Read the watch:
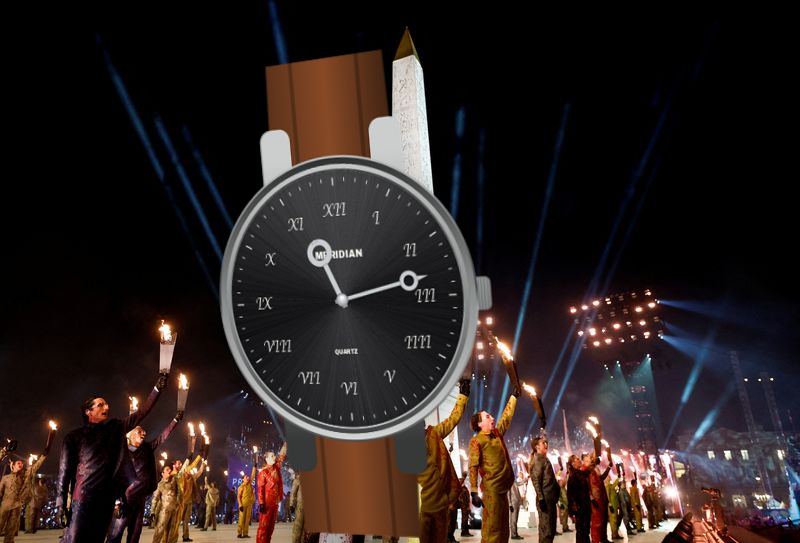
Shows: 11:13
